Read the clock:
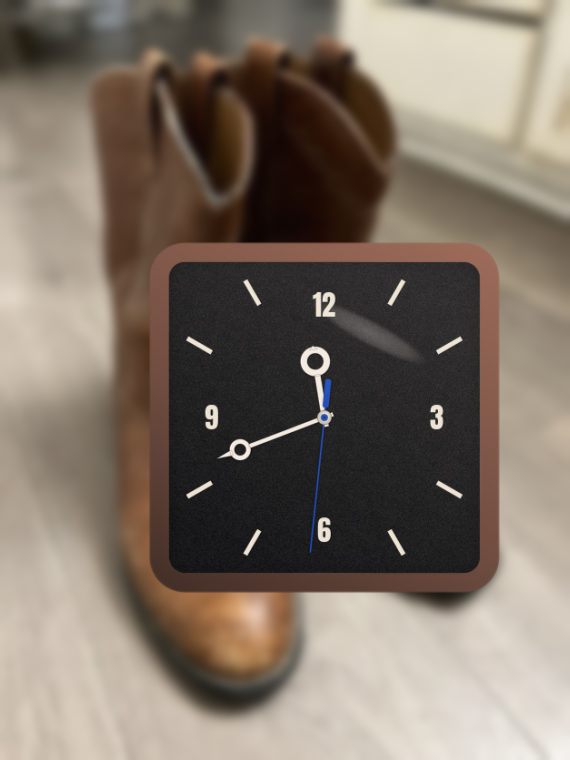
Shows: 11:41:31
